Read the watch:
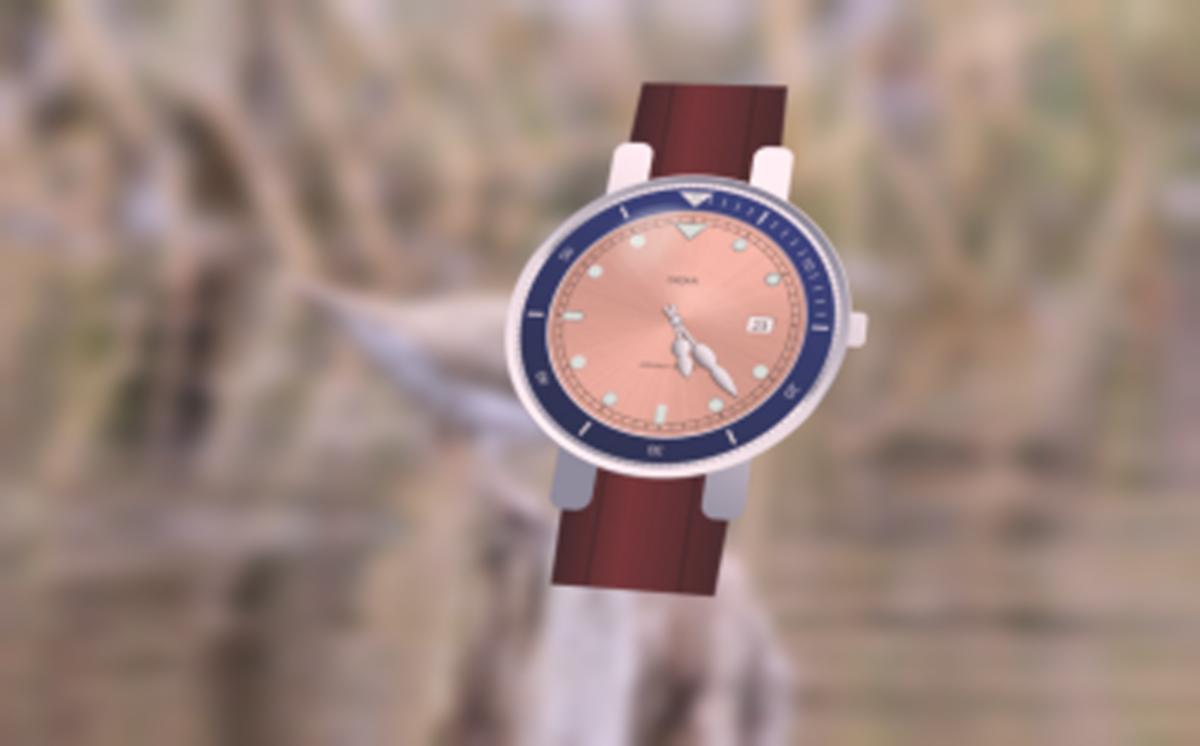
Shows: 5:23
